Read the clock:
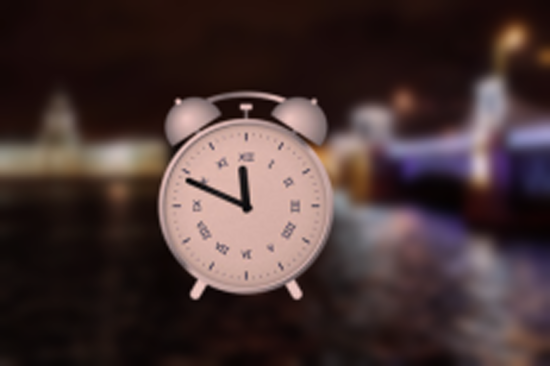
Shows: 11:49
